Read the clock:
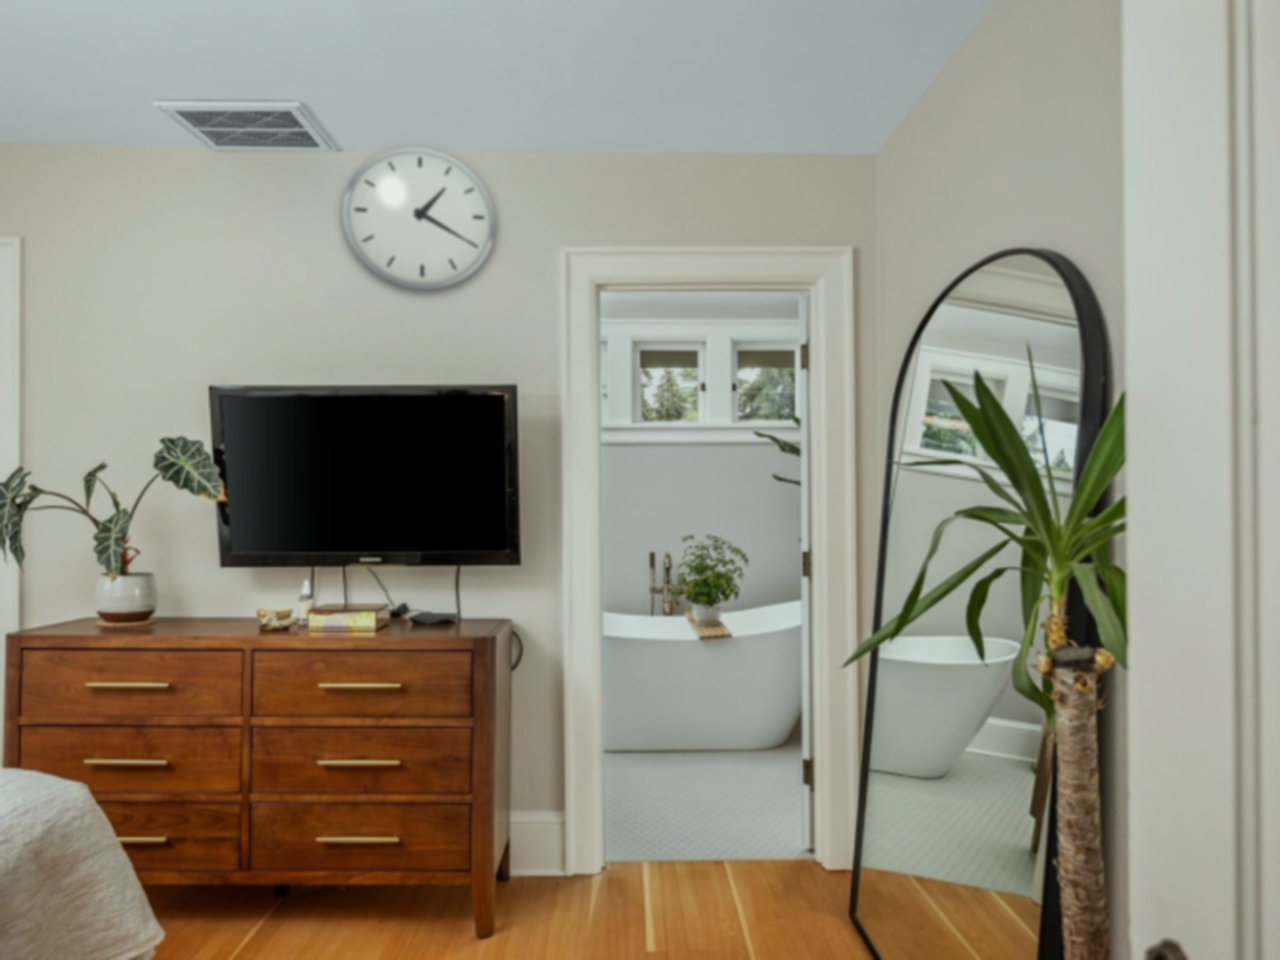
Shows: 1:20
